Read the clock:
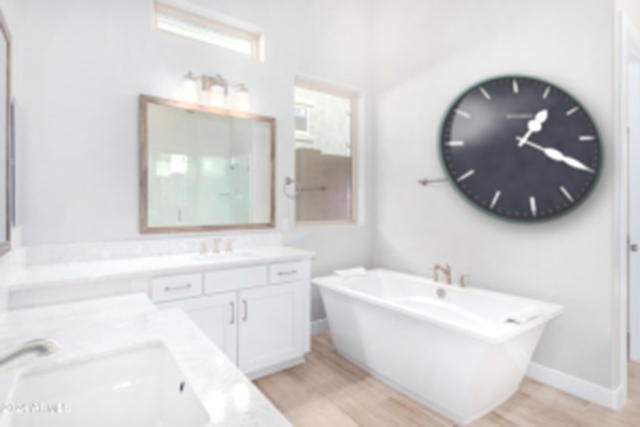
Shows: 1:20
